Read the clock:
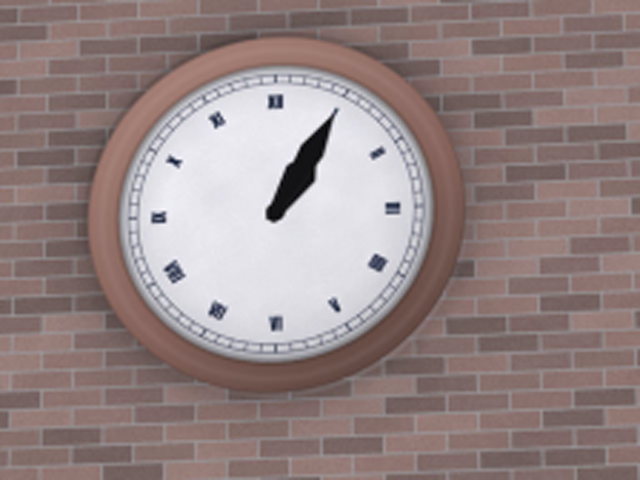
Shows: 1:05
